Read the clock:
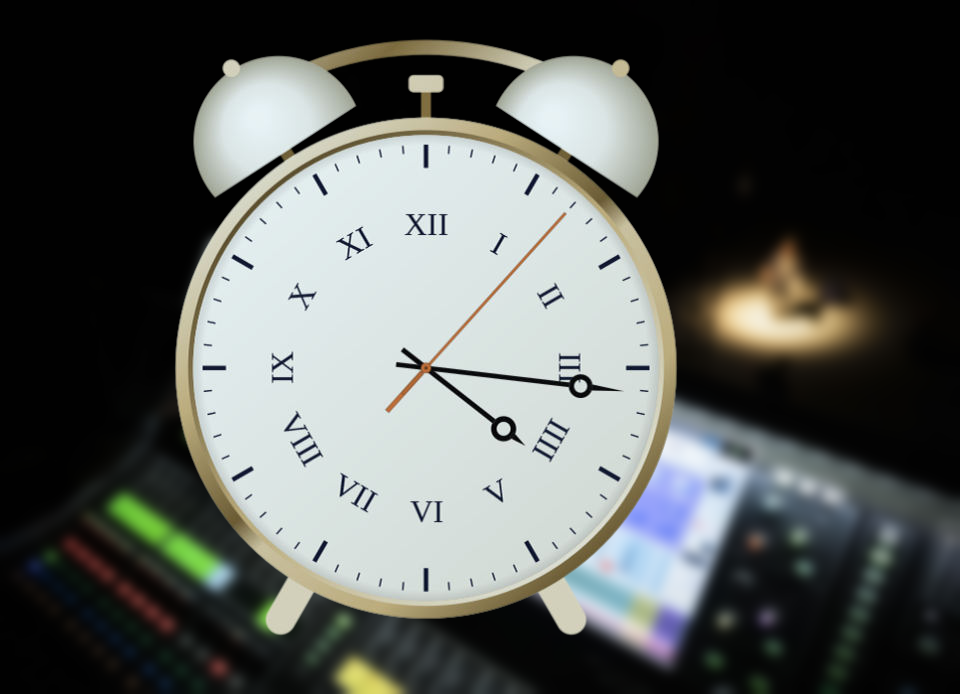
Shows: 4:16:07
